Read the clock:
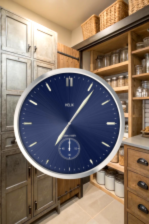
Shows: 7:06
